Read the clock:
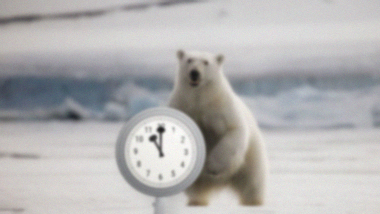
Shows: 11:00
